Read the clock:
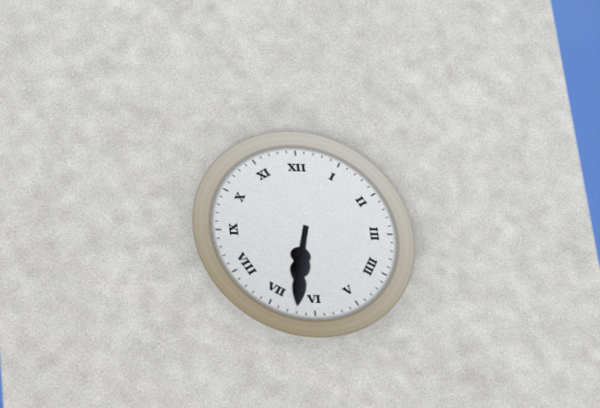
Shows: 6:32
